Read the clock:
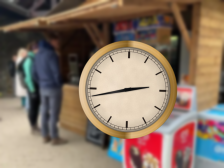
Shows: 2:43
